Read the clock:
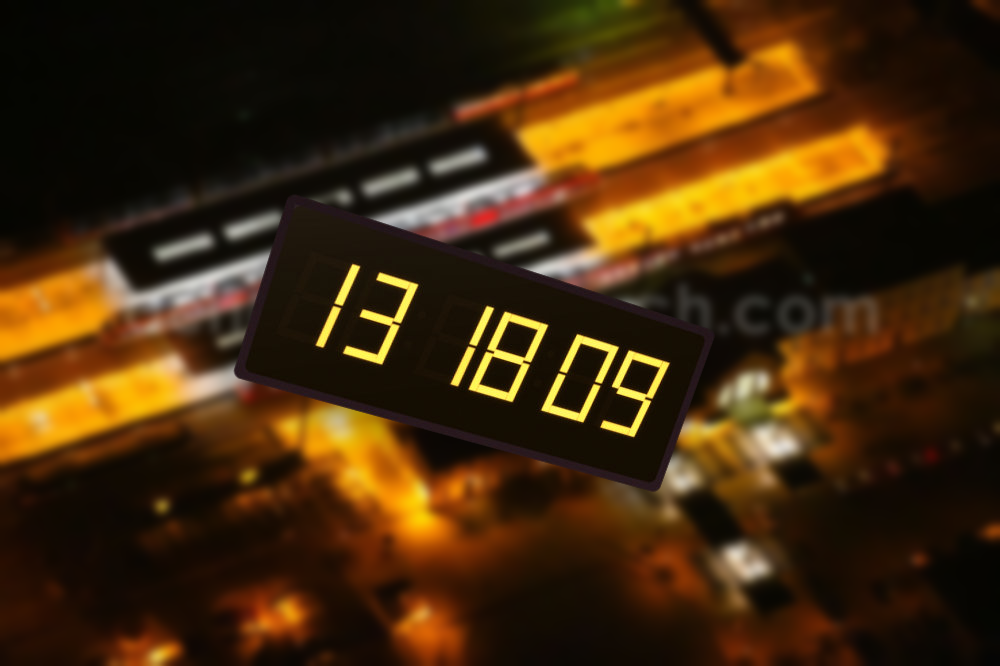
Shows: 13:18:09
